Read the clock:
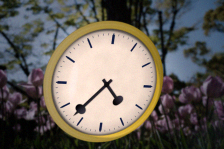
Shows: 4:37
